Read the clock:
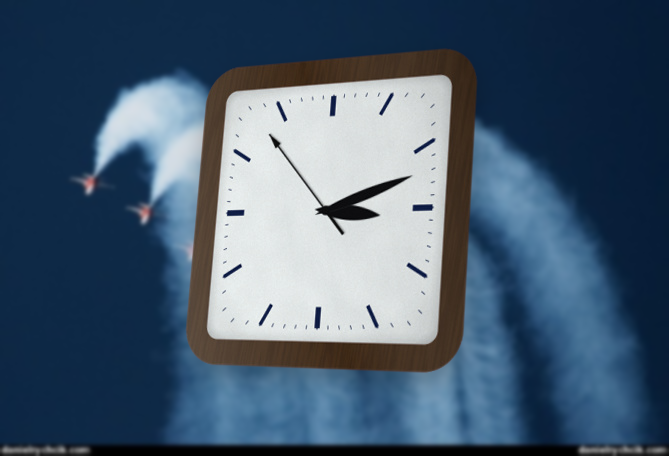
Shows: 3:11:53
